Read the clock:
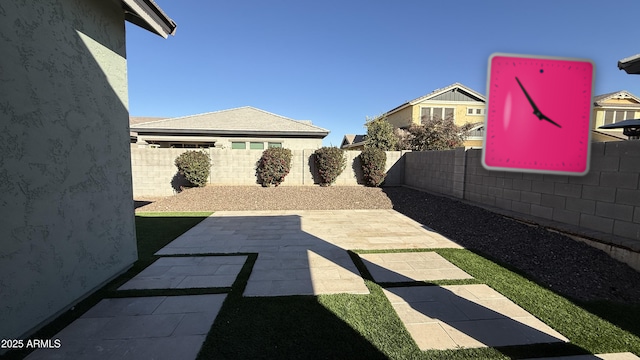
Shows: 3:54
